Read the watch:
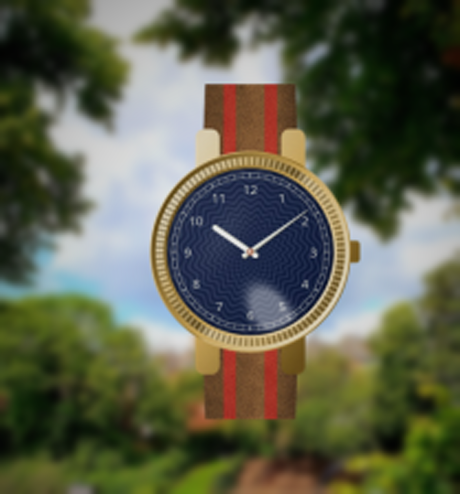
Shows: 10:09
